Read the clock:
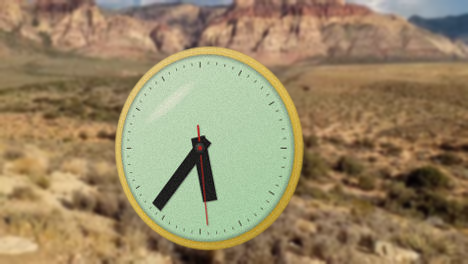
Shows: 5:36:29
